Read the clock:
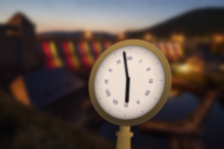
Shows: 5:58
